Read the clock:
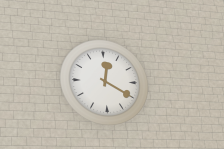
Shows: 12:20
